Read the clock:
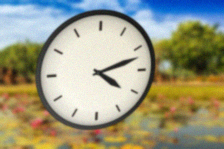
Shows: 4:12
